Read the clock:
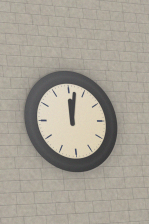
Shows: 12:02
